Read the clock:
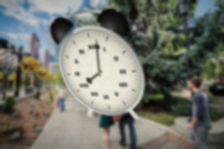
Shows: 8:02
